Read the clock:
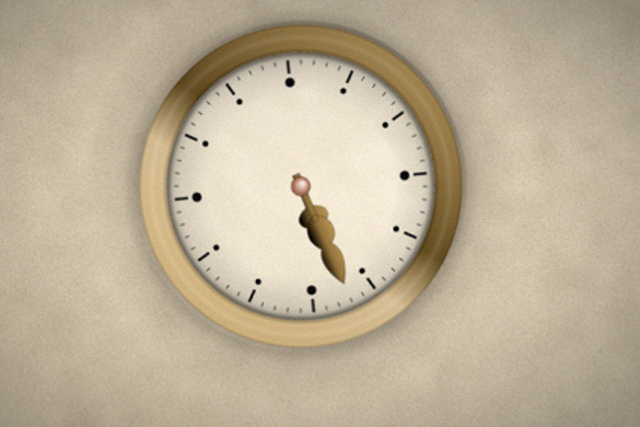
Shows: 5:27
